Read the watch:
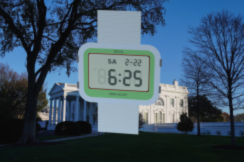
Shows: 6:25
